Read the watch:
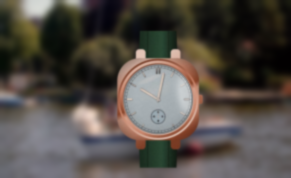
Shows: 10:02
